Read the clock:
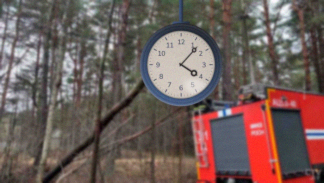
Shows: 4:07
